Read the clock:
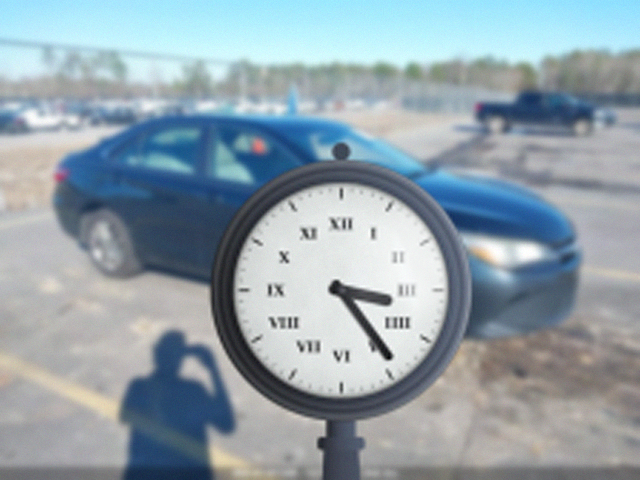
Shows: 3:24
